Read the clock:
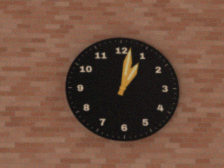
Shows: 1:02
